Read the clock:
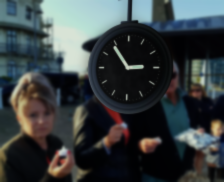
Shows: 2:54
